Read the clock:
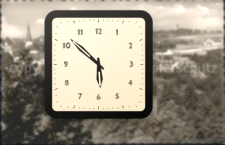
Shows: 5:52
